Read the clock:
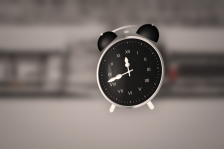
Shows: 11:42
